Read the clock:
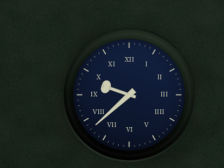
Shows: 9:38
